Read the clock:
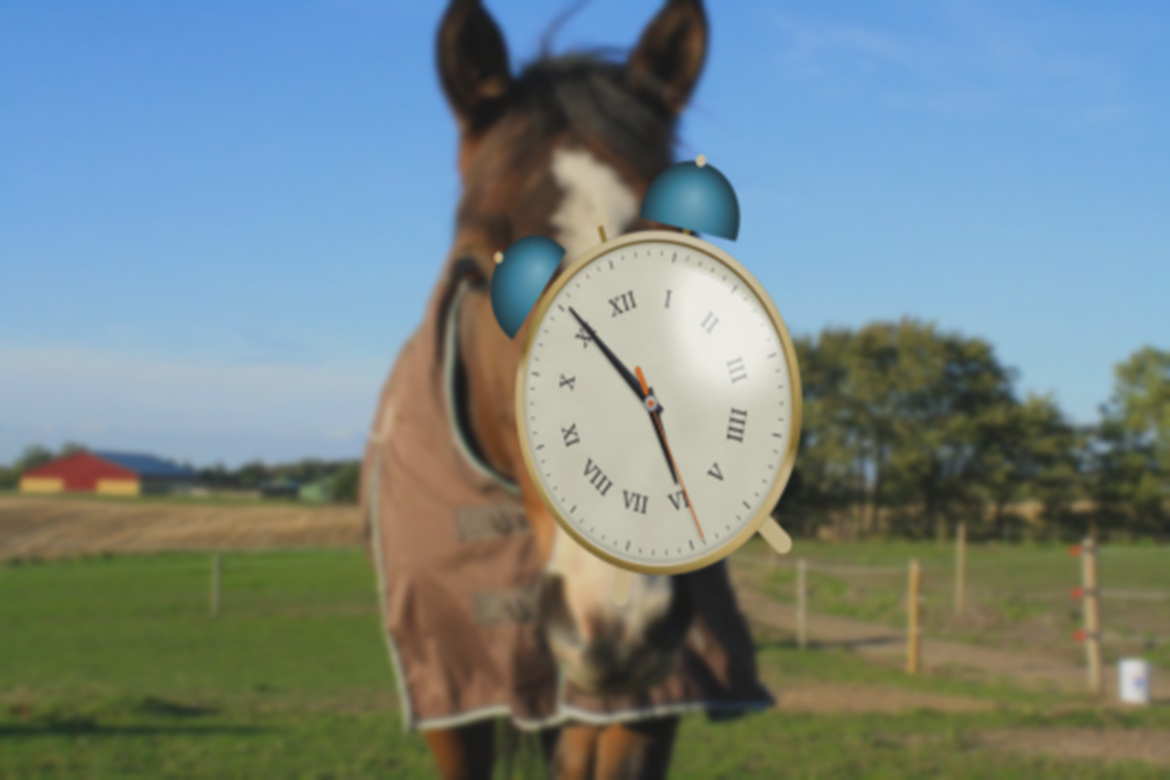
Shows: 5:55:29
